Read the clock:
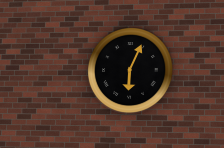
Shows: 6:04
